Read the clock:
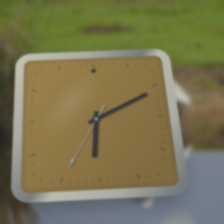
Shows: 6:10:35
